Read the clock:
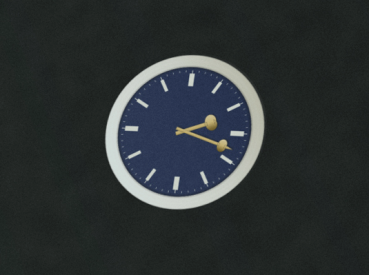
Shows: 2:18
